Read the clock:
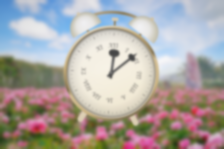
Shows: 12:08
